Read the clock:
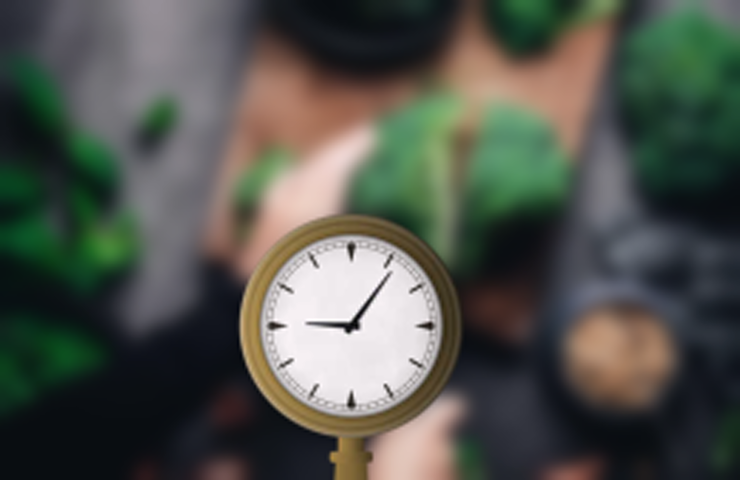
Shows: 9:06
